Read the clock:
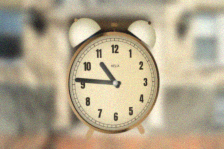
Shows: 10:46
